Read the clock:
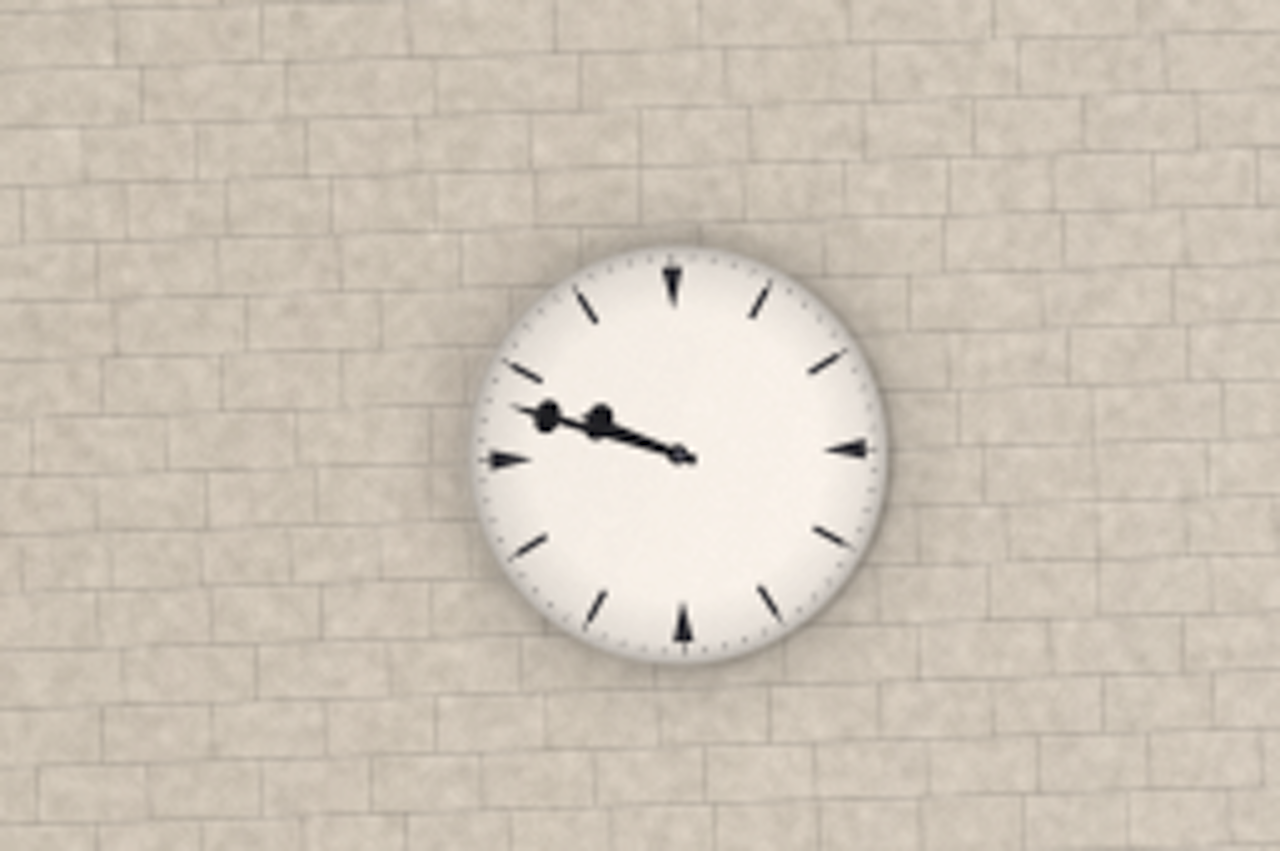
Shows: 9:48
